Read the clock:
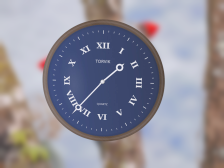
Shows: 1:37
